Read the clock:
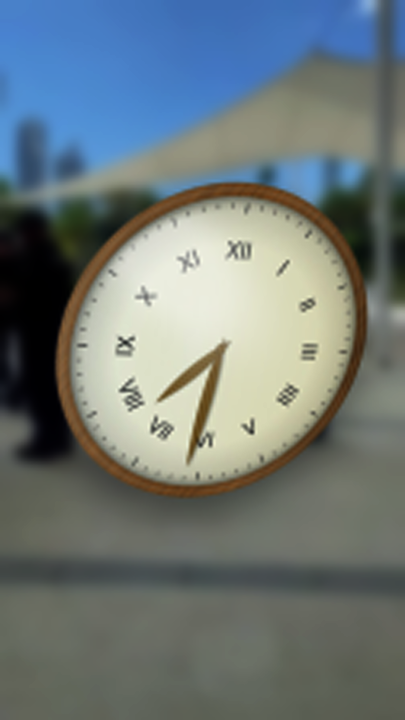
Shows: 7:31
